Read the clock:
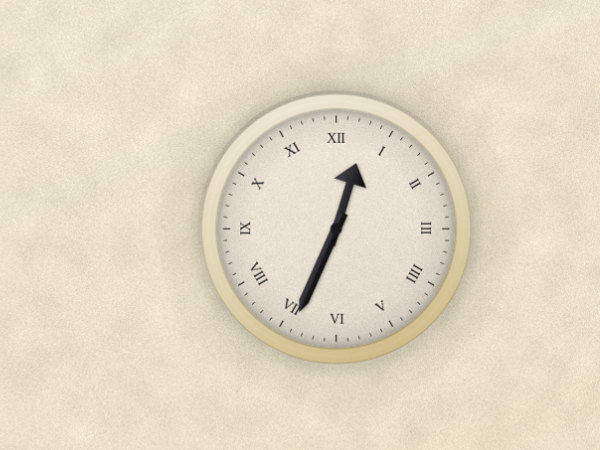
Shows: 12:34
